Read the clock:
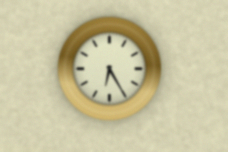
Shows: 6:25
